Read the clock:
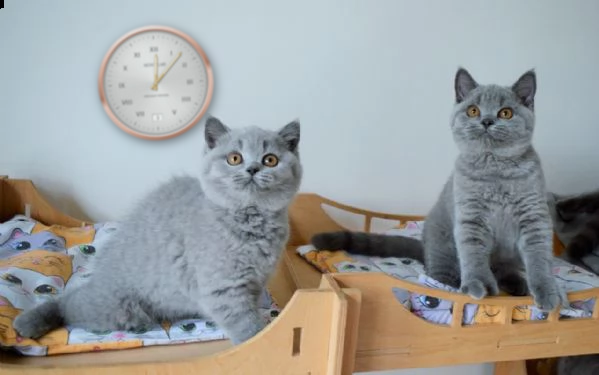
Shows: 12:07
